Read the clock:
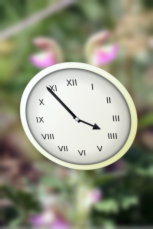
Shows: 3:54
